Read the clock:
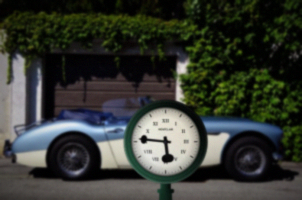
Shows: 5:46
